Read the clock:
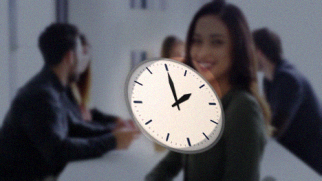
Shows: 2:00
